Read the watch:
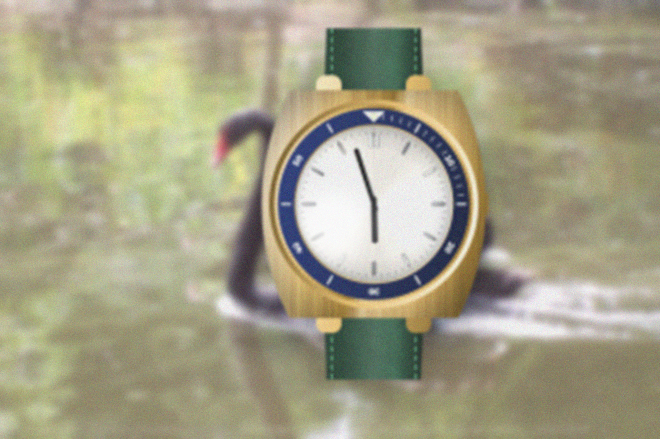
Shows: 5:57
